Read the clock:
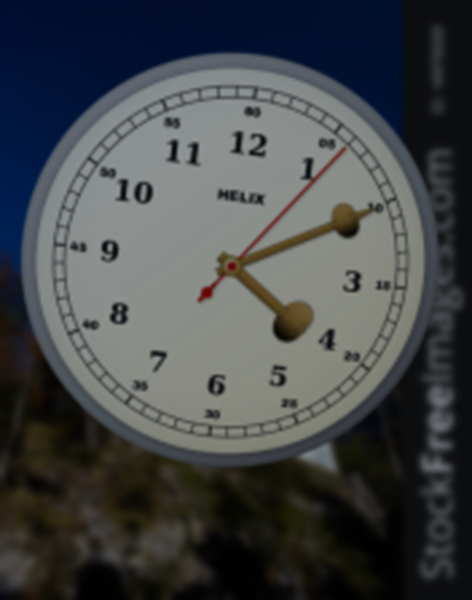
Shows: 4:10:06
